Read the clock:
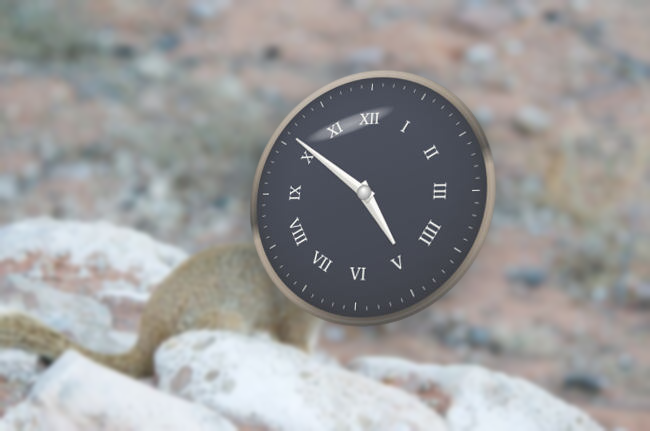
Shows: 4:51
